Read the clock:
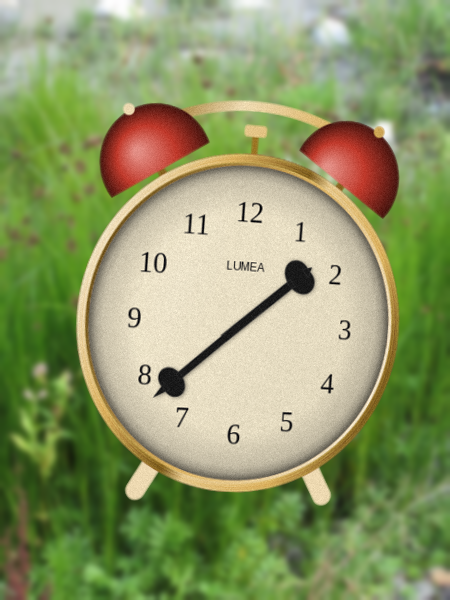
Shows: 1:38
